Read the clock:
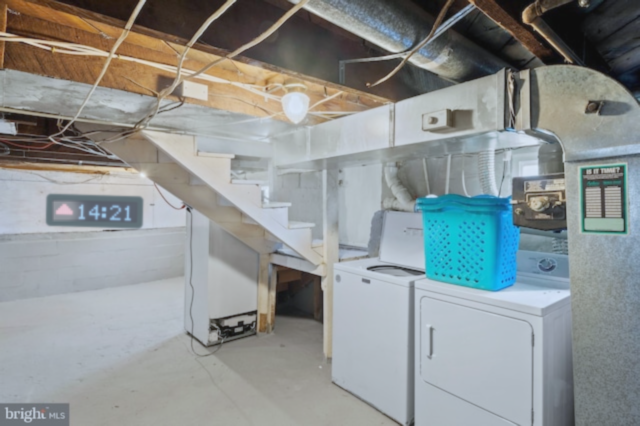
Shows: 14:21
